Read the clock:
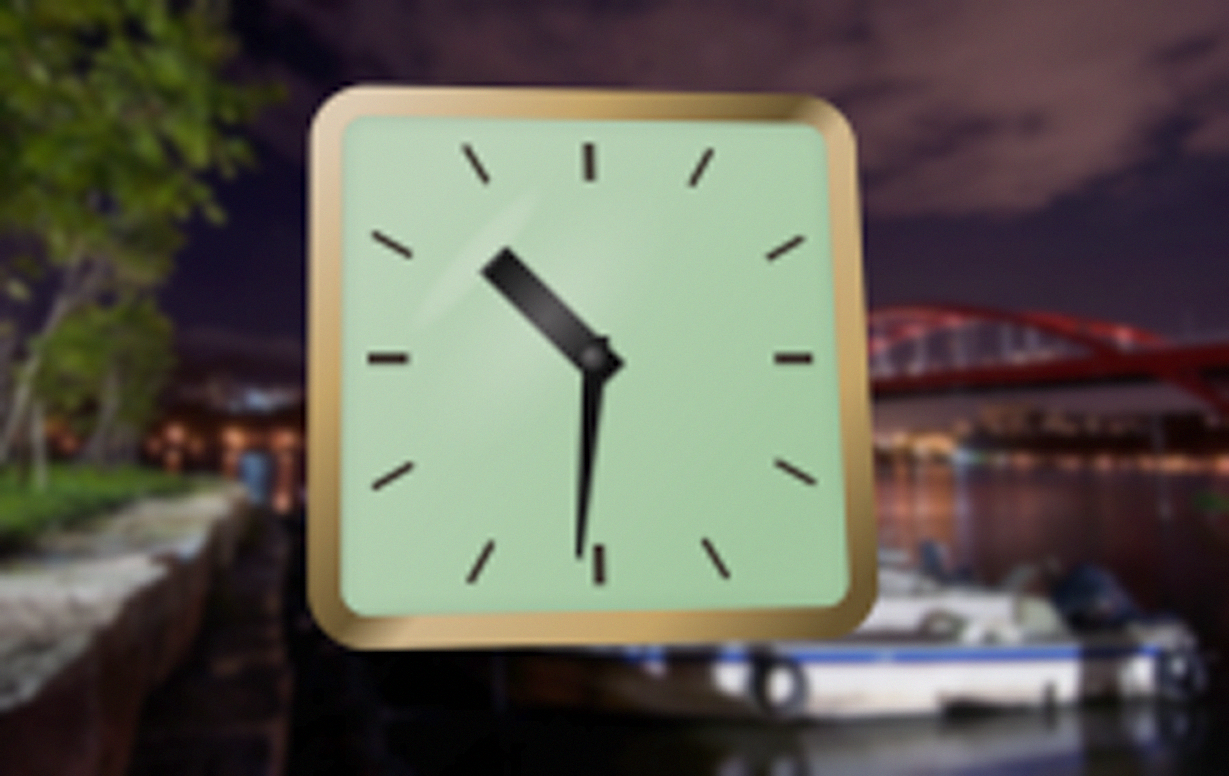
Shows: 10:31
